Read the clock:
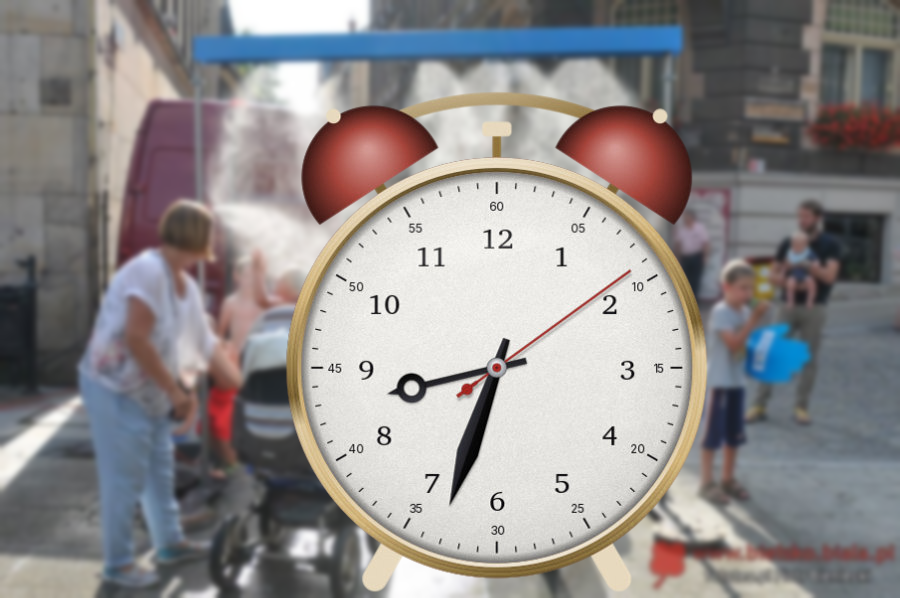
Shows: 8:33:09
